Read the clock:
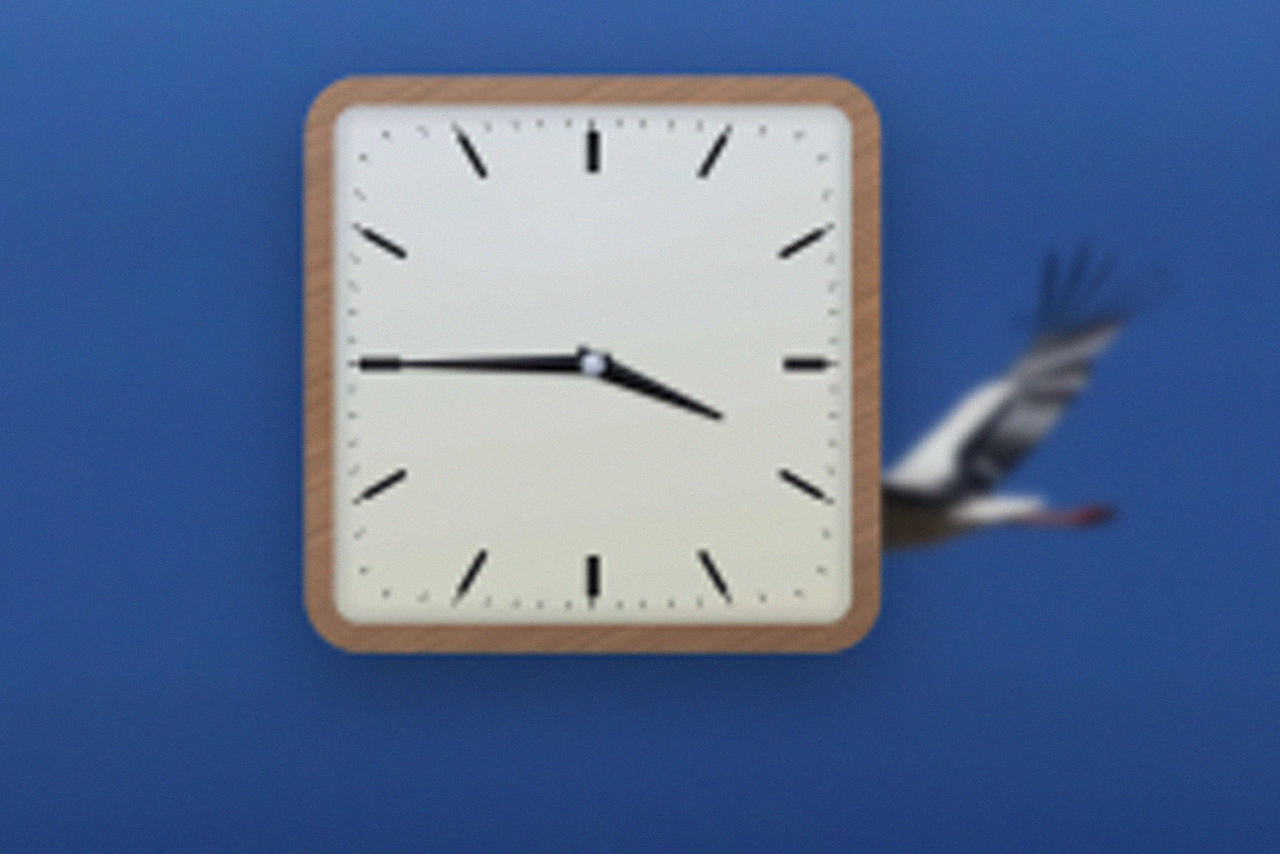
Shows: 3:45
